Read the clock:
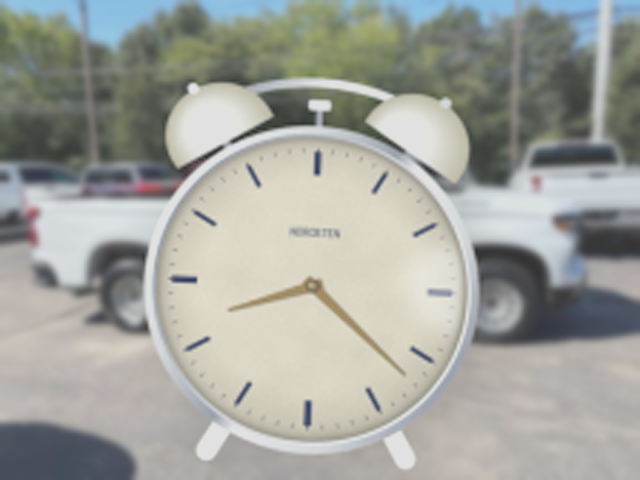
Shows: 8:22
